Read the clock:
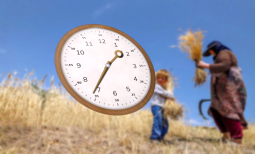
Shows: 1:36
